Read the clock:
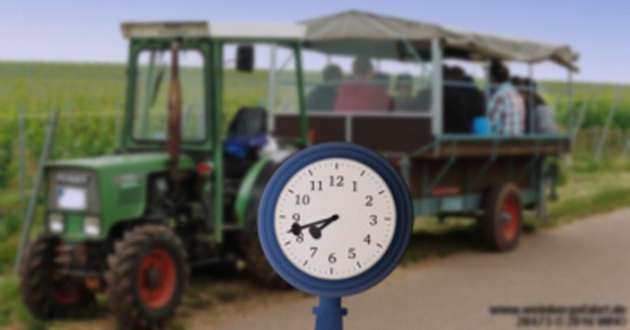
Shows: 7:42
